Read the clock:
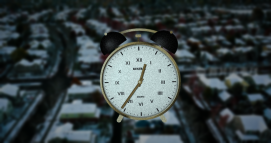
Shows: 12:36
